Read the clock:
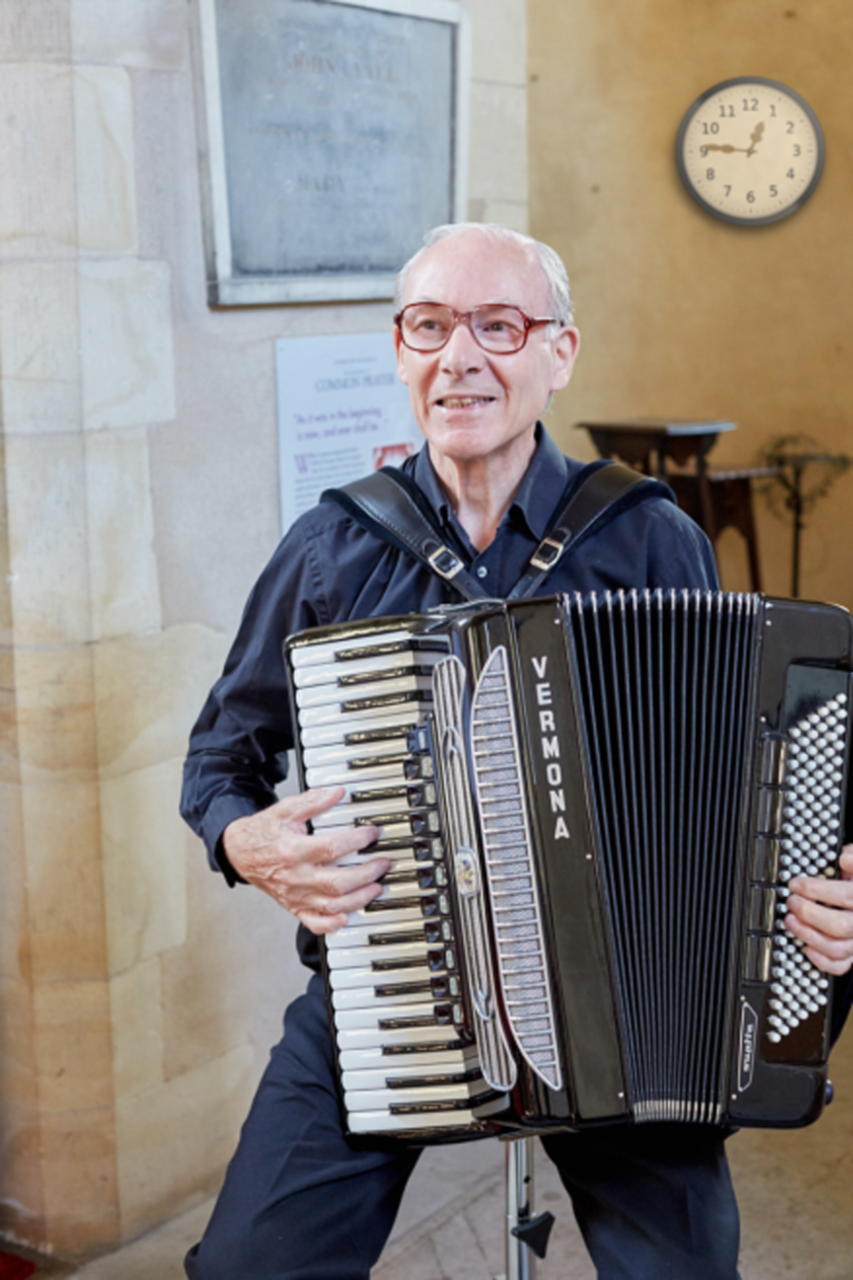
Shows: 12:46
